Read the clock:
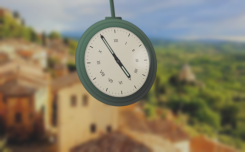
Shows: 4:55
